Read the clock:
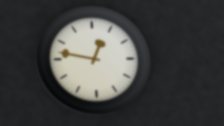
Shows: 12:47
